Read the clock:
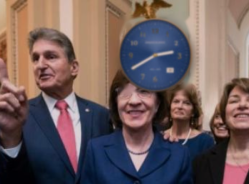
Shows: 2:40
